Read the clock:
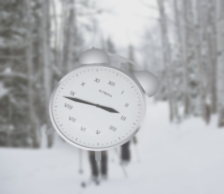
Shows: 2:43
